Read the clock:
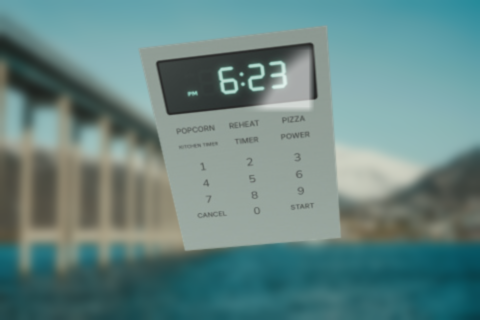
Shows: 6:23
